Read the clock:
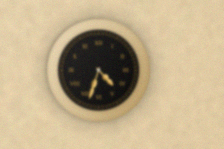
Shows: 4:33
